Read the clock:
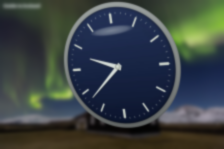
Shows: 9:38
